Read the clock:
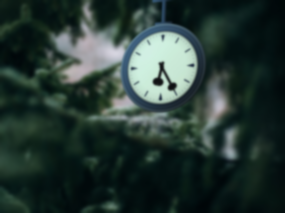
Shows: 6:25
